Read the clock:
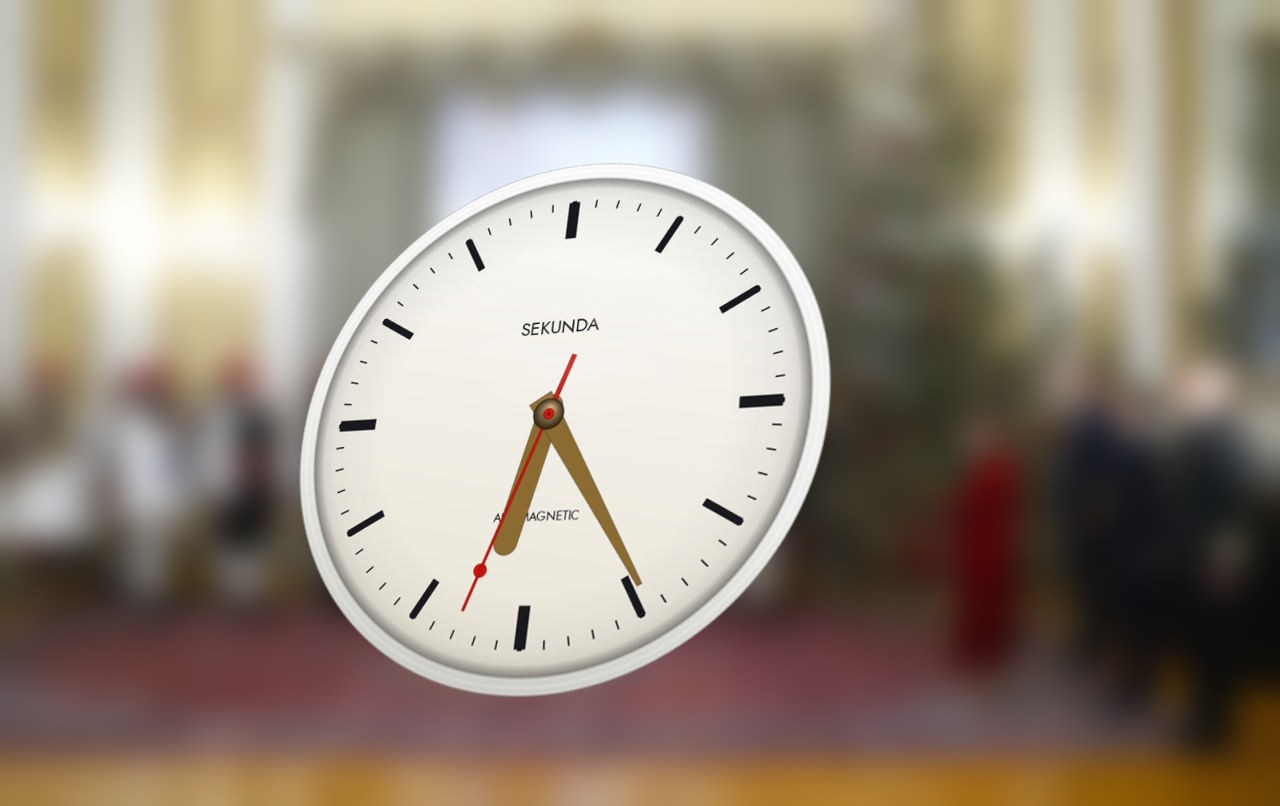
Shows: 6:24:33
